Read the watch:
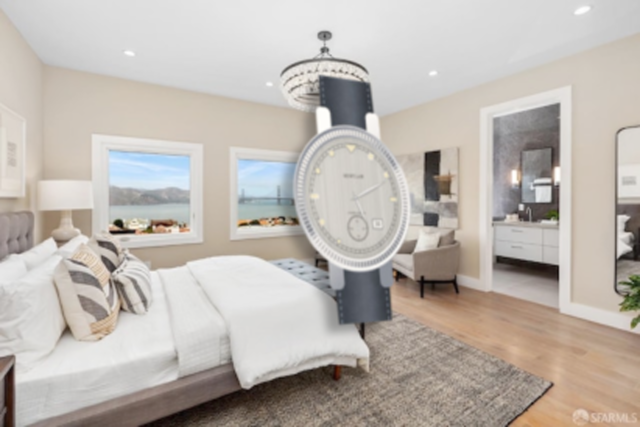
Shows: 5:11
